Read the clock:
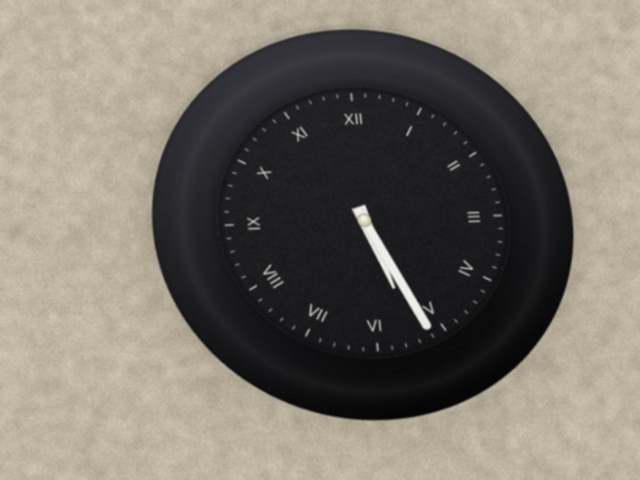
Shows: 5:26
